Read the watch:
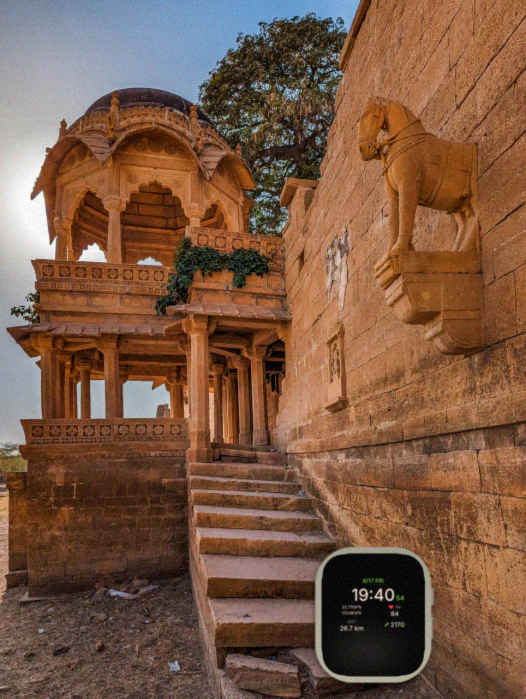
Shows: 19:40
